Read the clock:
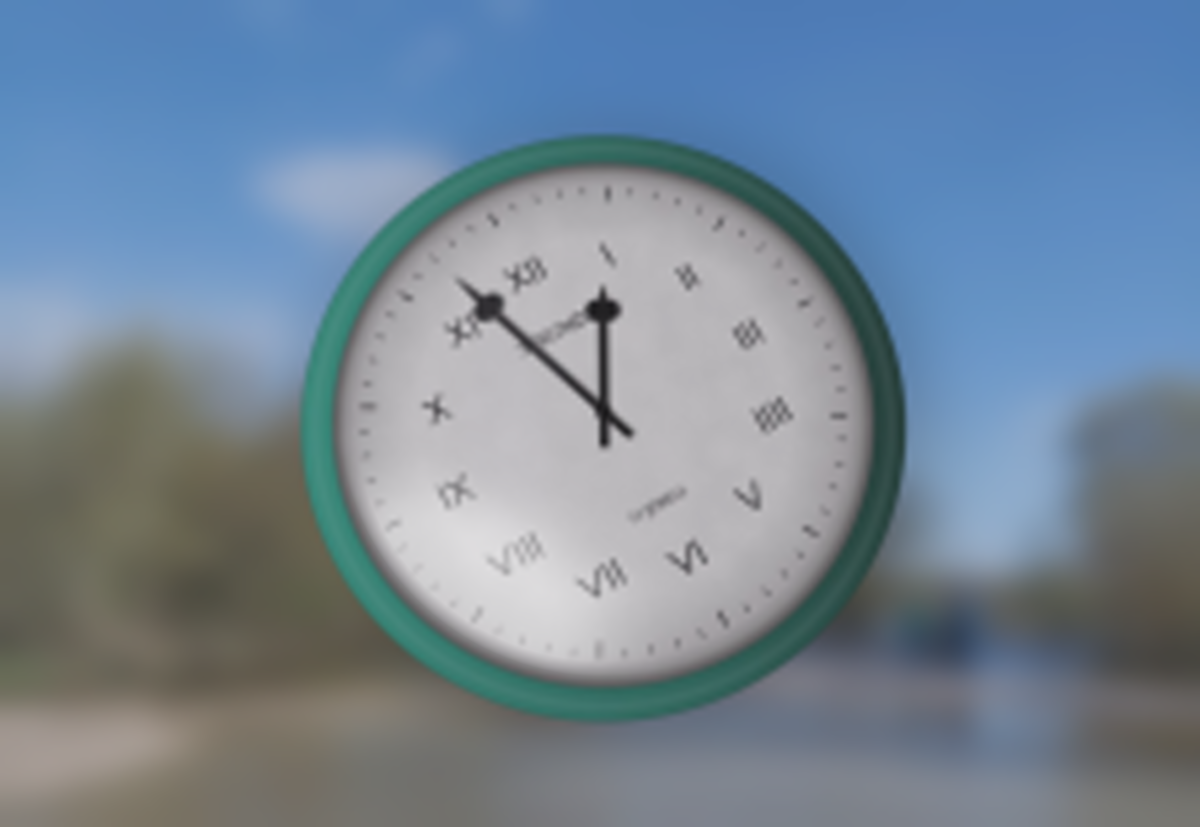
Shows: 12:57
